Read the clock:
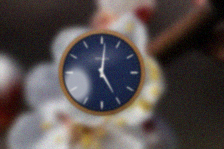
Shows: 5:01
